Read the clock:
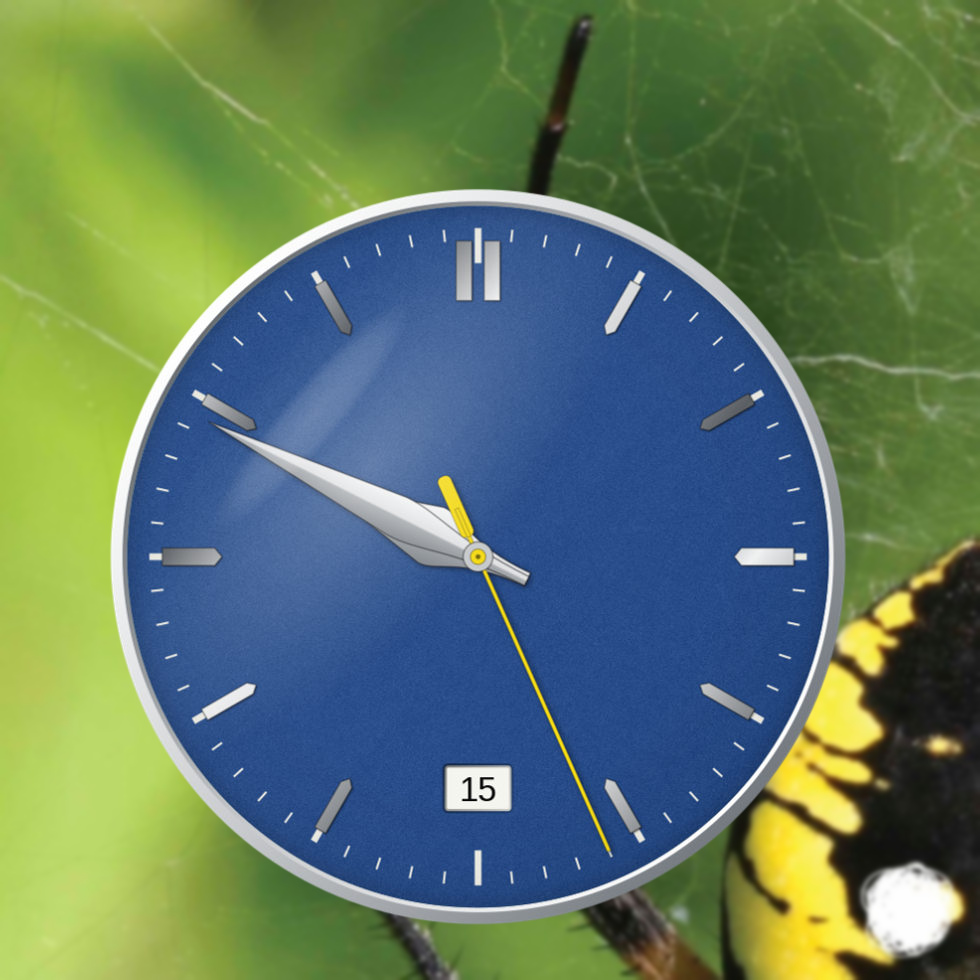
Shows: 9:49:26
